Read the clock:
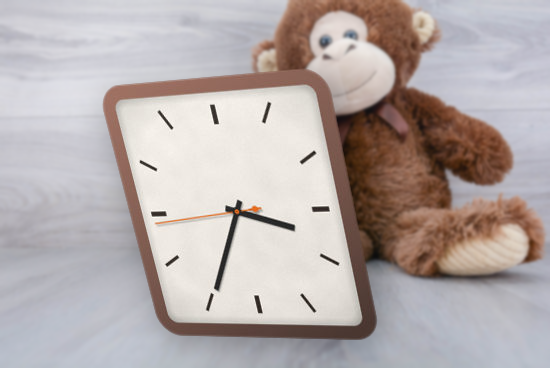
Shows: 3:34:44
